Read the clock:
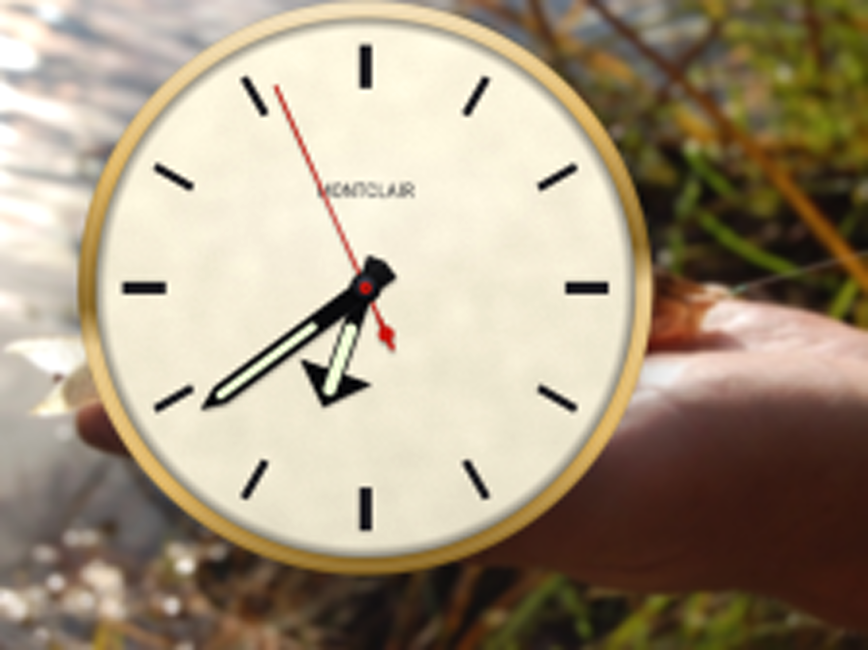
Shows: 6:38:56
